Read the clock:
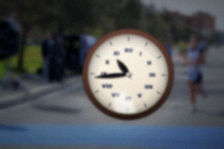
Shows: 10:44
